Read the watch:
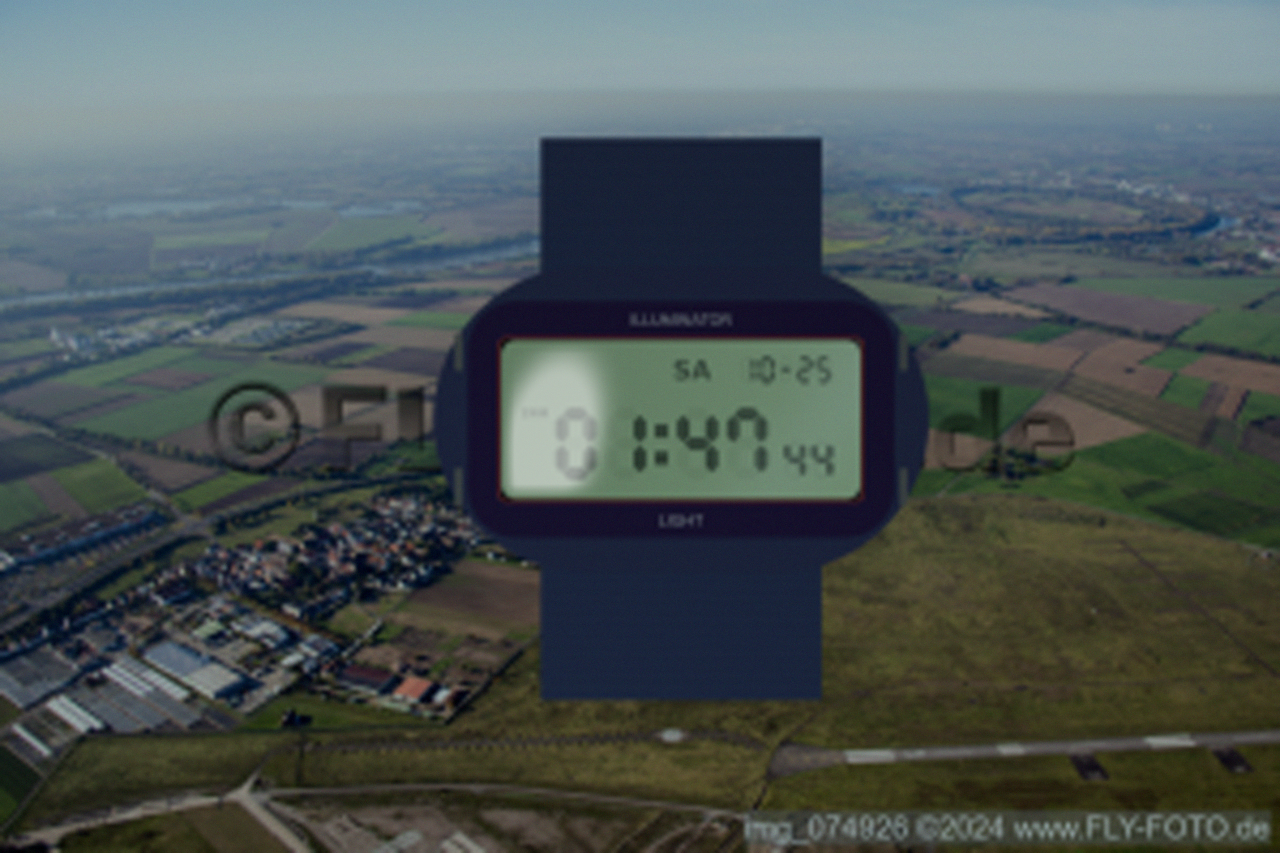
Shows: 1:47:44
